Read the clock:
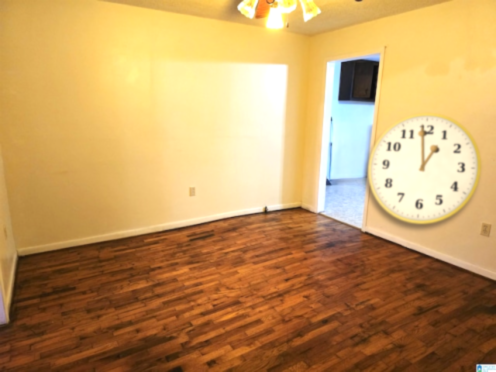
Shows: 12:59
